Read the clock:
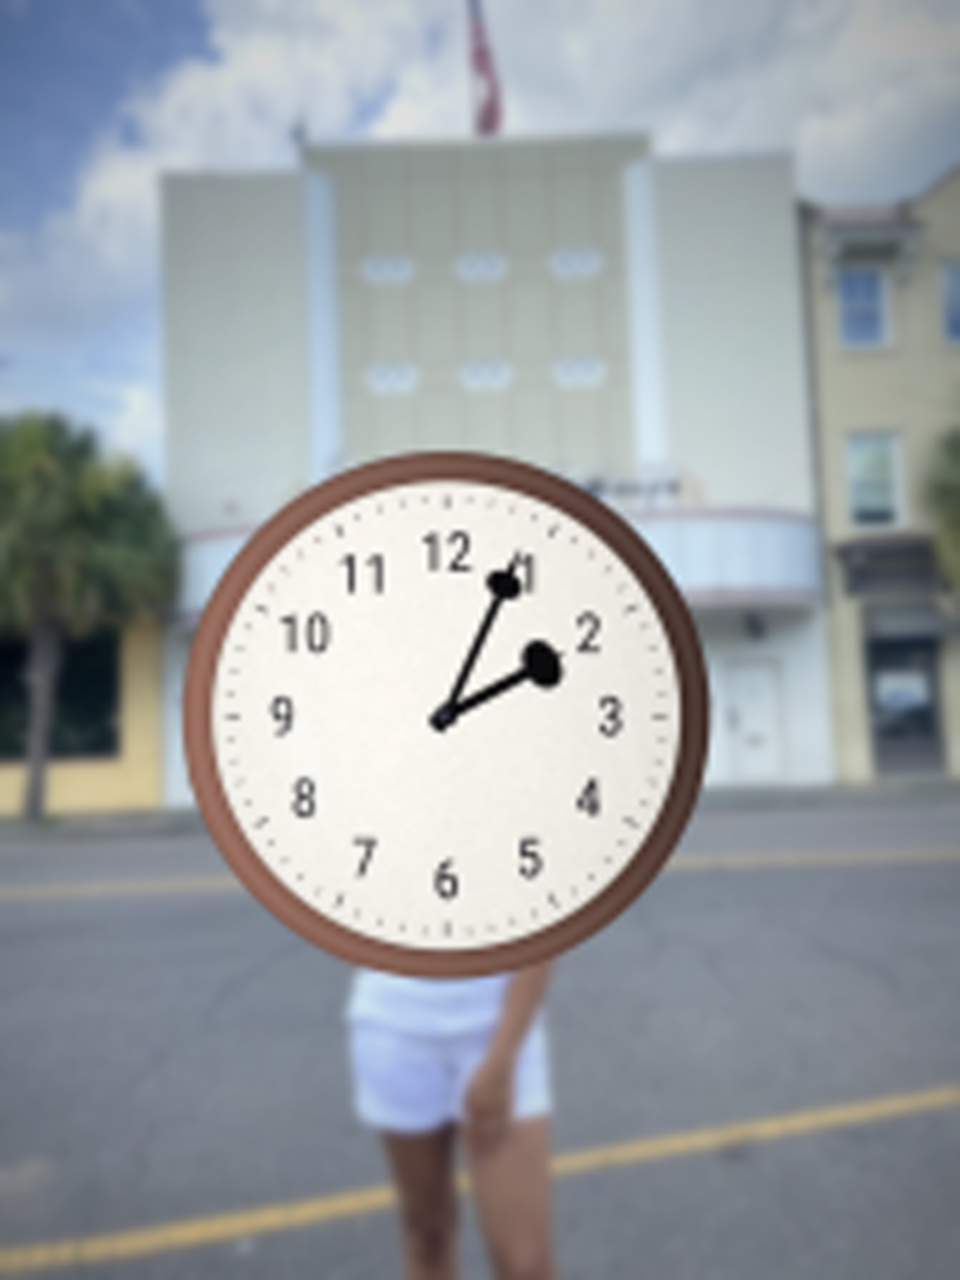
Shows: 2:04
